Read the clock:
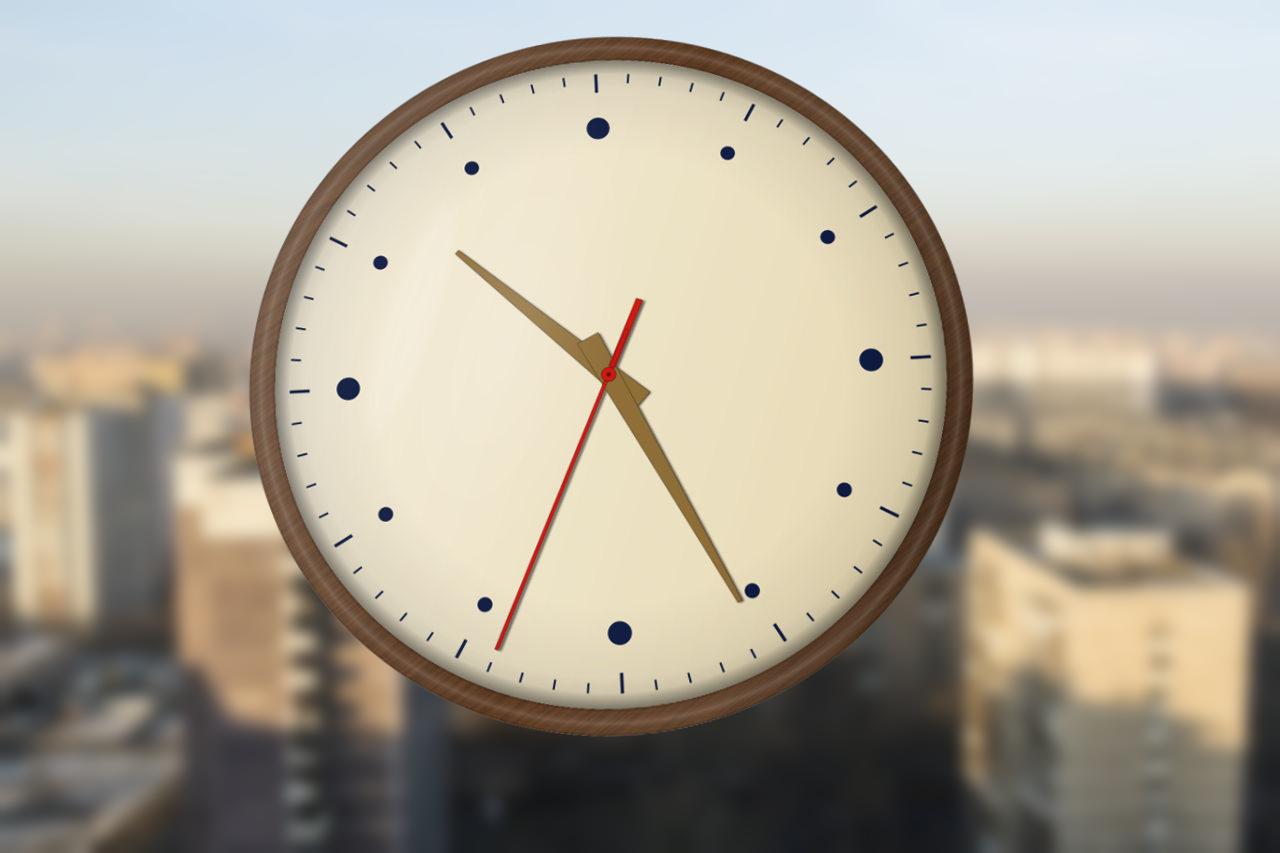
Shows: 10:25:34
